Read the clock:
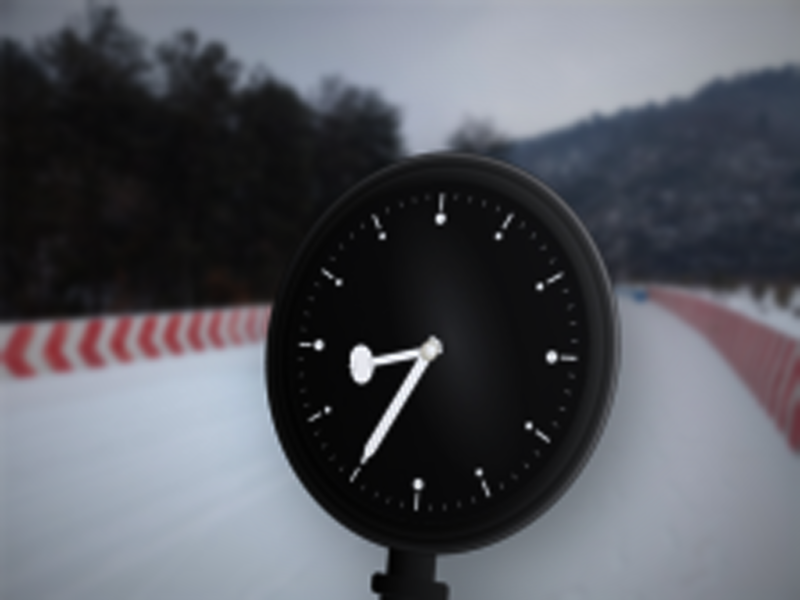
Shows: 8:35
